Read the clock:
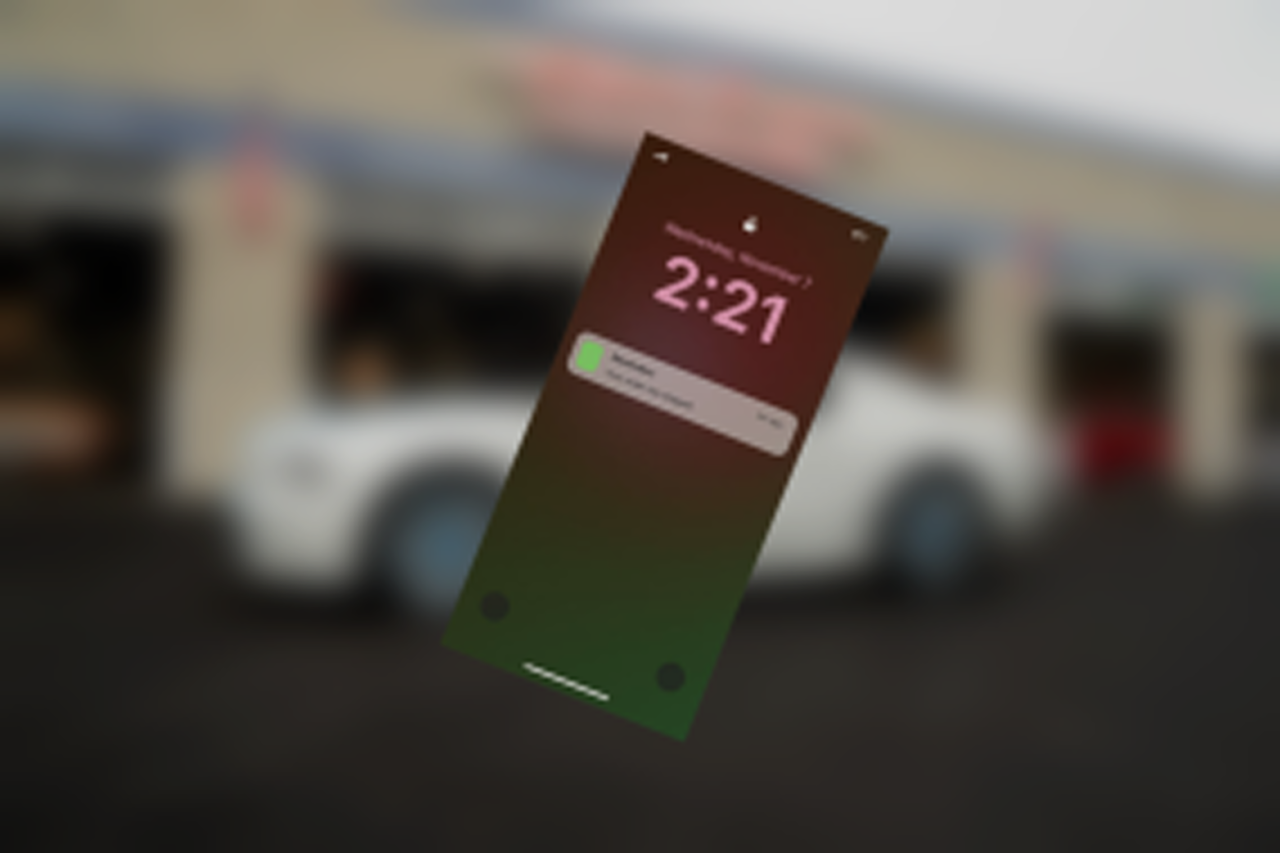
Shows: 2:21
